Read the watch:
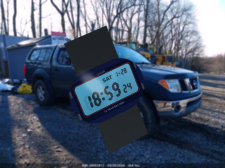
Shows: 18:59:24
